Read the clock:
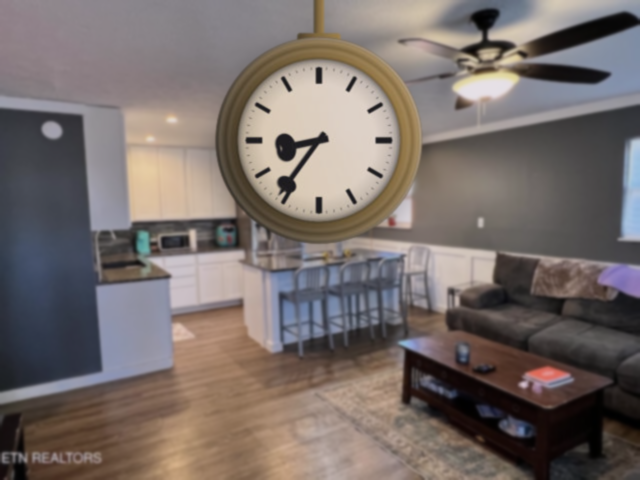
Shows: 8:36
